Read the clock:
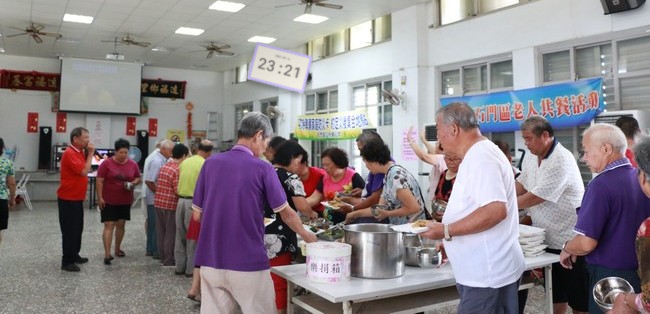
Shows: 23:21
